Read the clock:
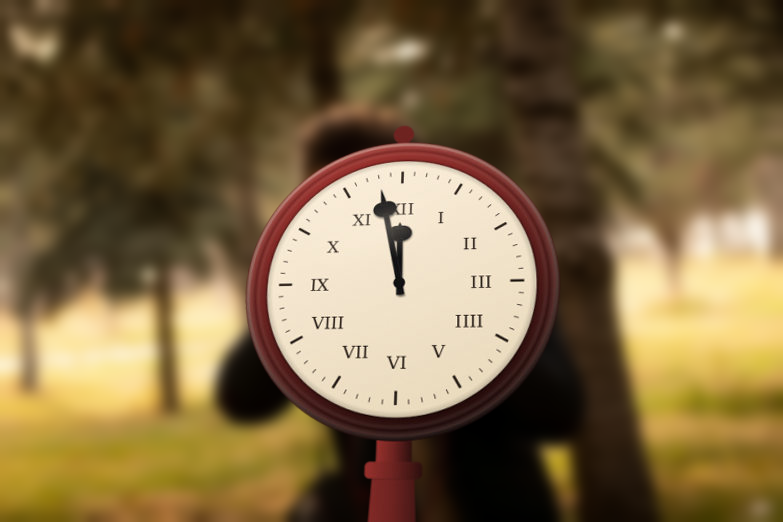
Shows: 11:58
